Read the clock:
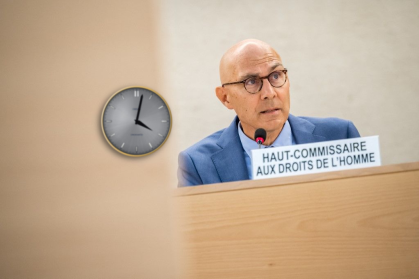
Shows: 4:02
